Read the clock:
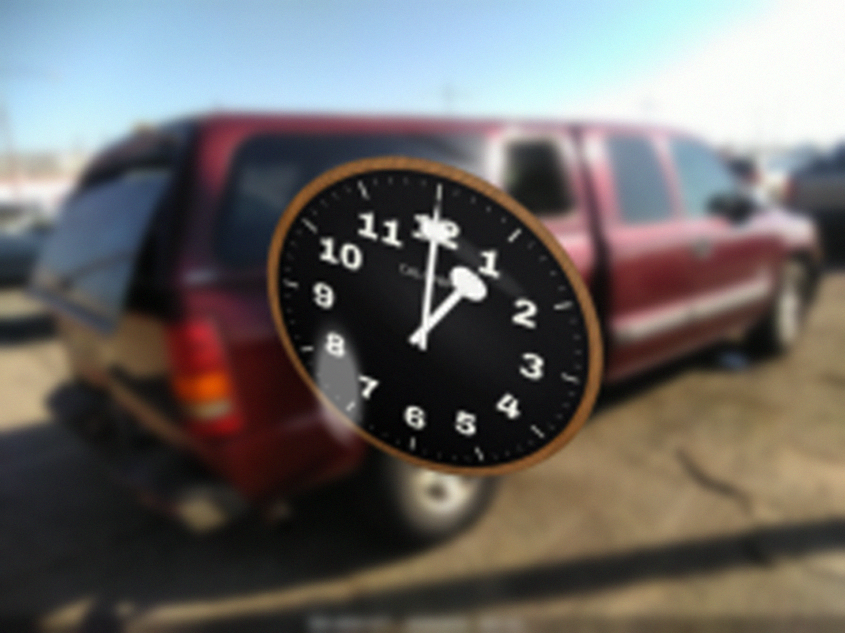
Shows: 1:00
